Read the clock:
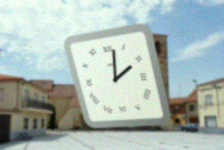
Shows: 2:02
